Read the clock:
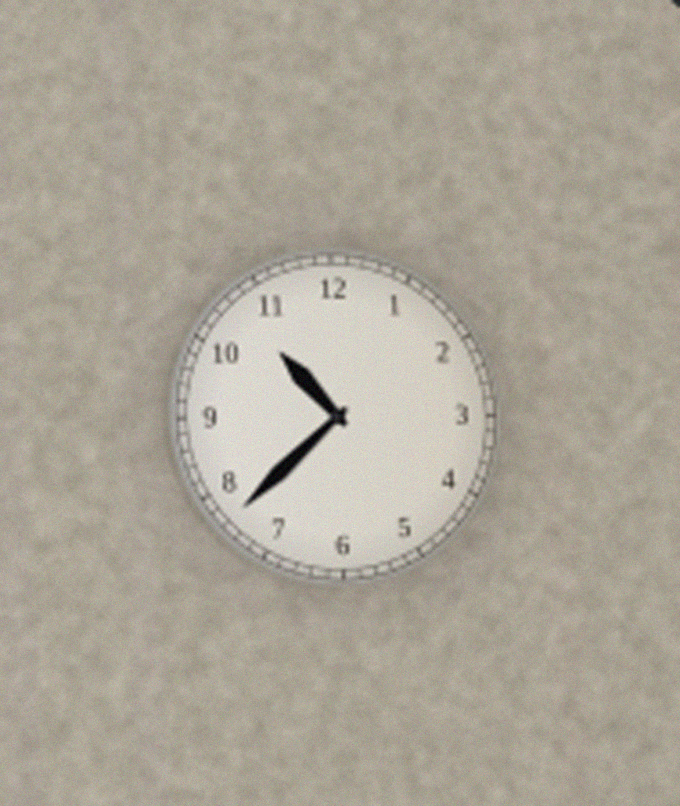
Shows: 10:38
